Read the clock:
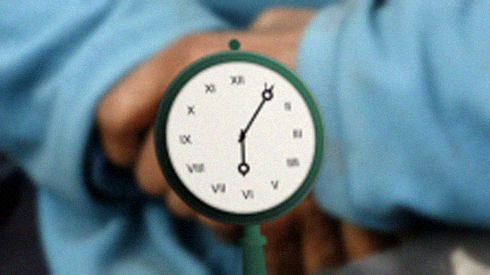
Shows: 6:06
